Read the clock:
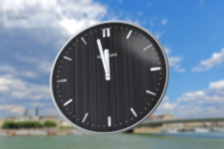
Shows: 11:58
